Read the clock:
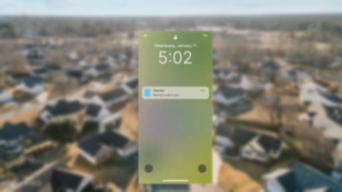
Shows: 5:02
